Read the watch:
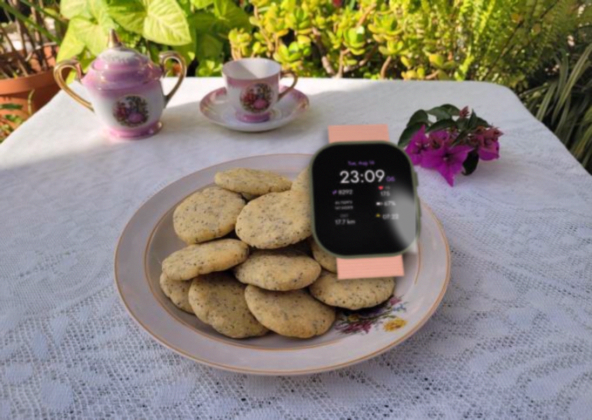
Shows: 23:09
